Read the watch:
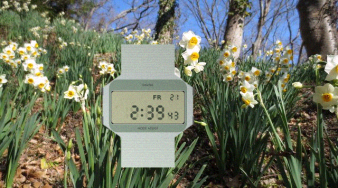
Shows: 2:39:43
